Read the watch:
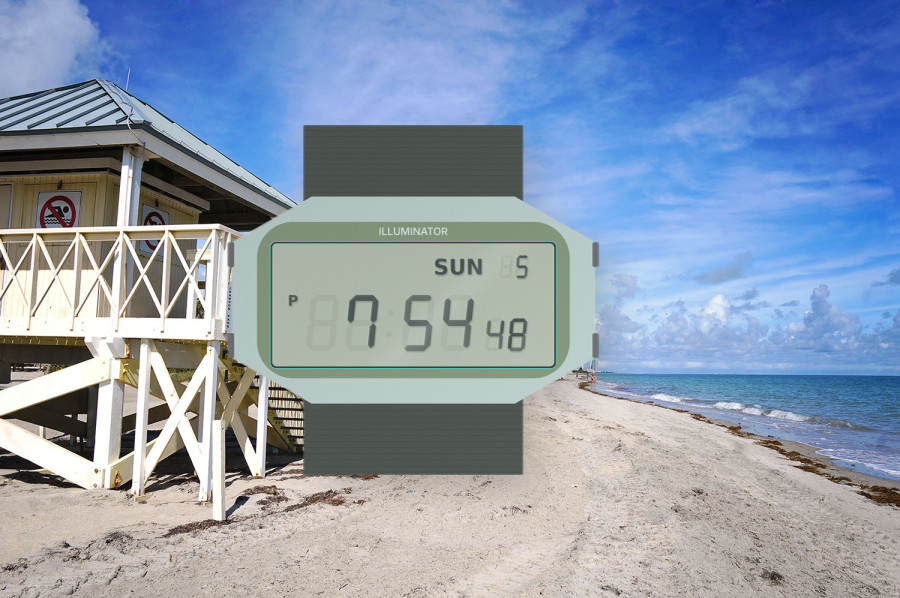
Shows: 7:54:48
